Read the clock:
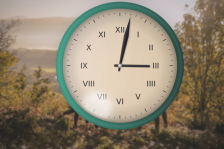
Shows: 3:02
